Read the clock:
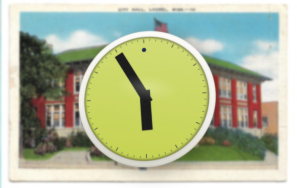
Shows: 5:55
